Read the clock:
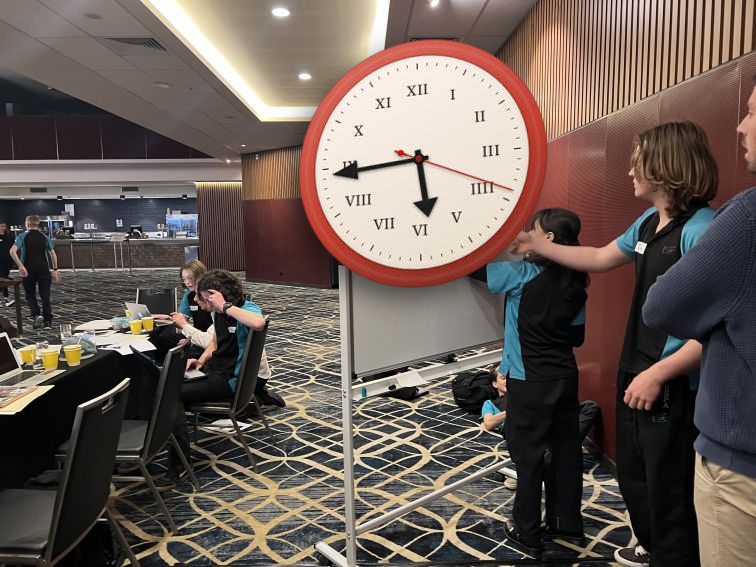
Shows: 5:44:19
